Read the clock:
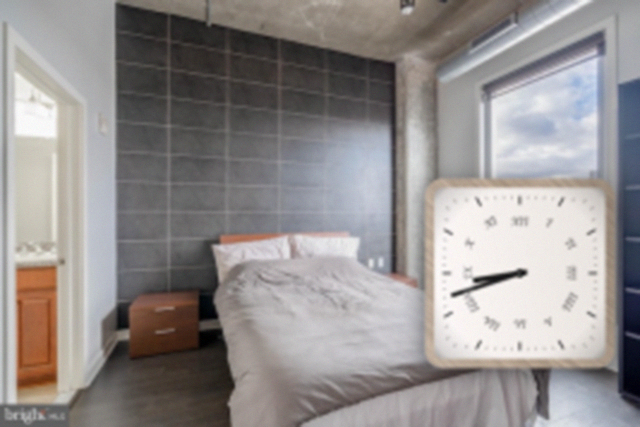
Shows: 8:42
